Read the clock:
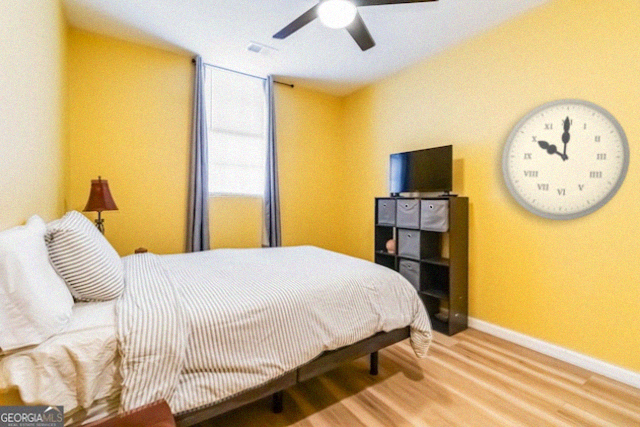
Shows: 10:00
